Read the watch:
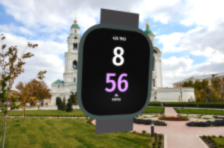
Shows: 8:56
